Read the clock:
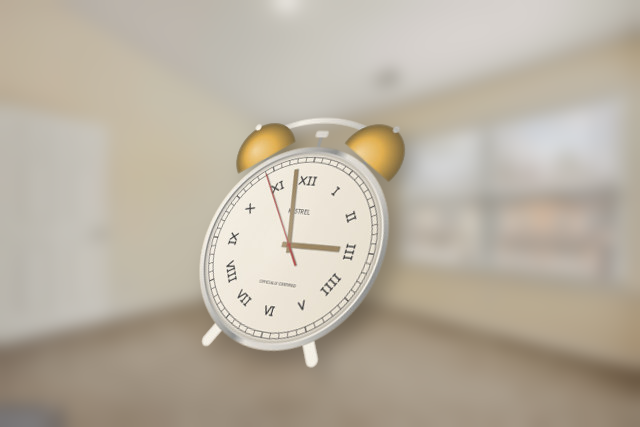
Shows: 2:57:54
